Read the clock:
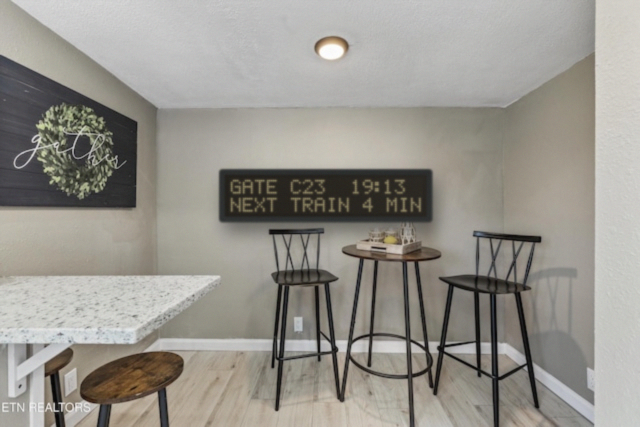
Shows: 19:13
